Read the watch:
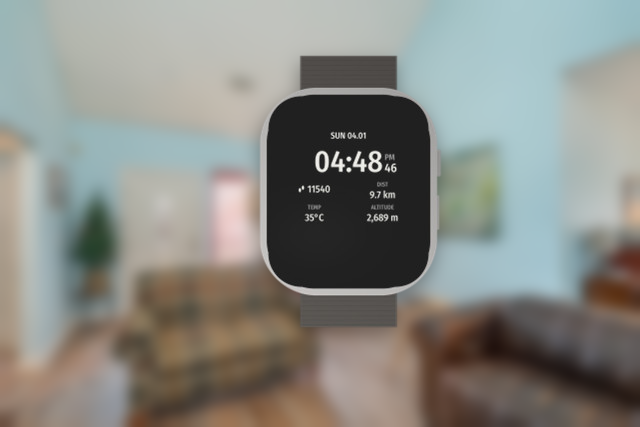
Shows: 4:48:46
